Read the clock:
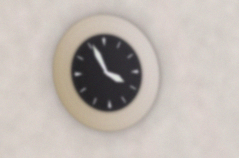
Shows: 3:56
